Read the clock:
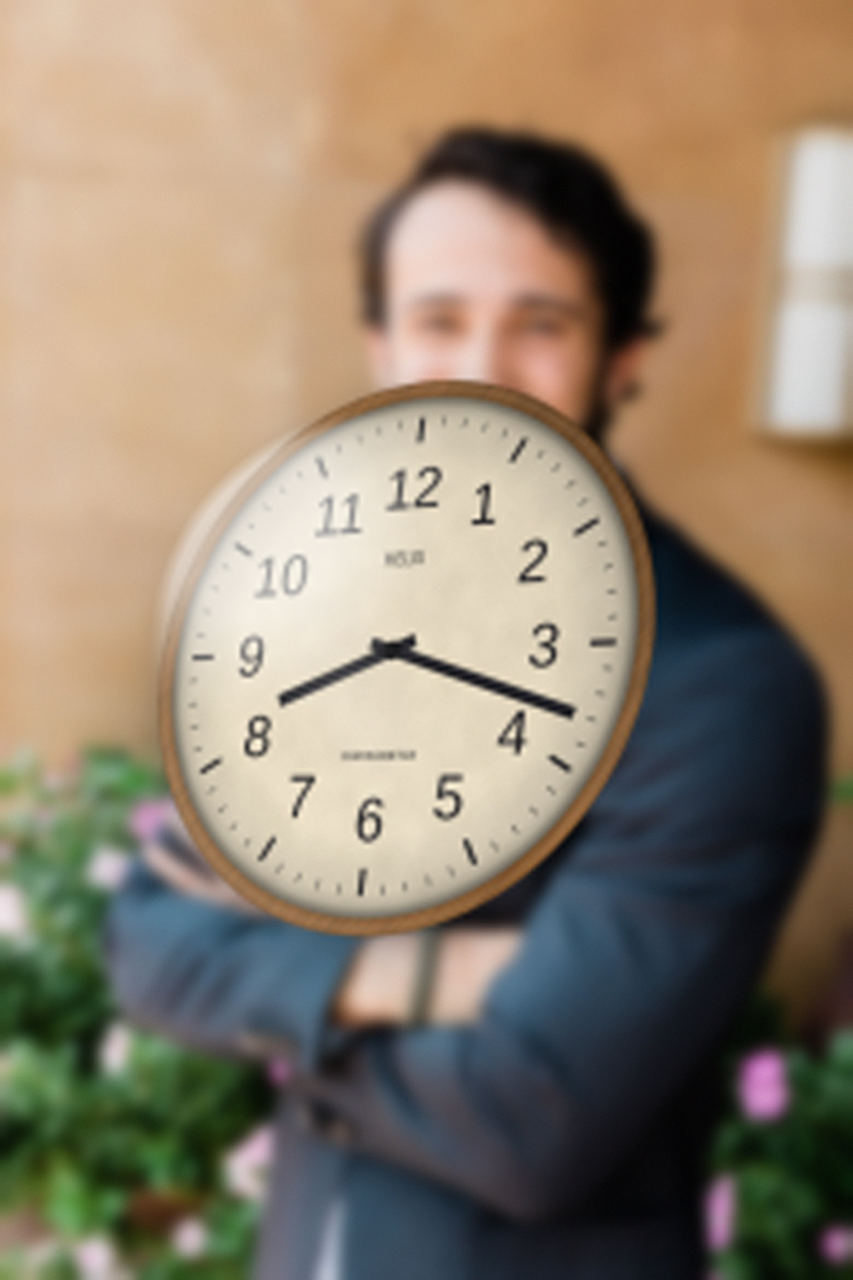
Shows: 8:18
